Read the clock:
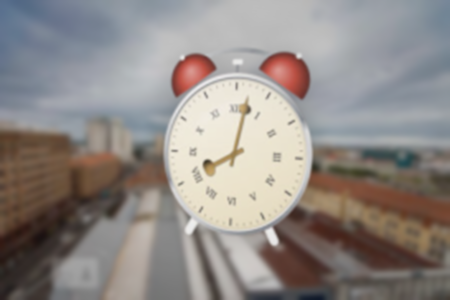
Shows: 8:02
